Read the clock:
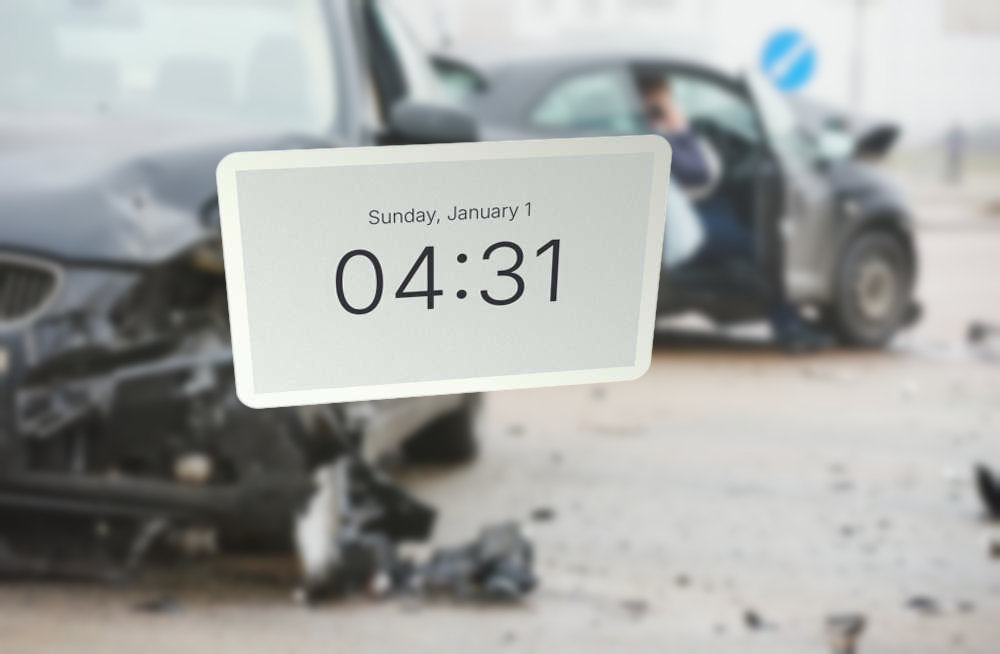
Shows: 4:31
